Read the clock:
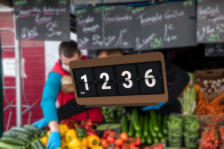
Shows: 12:36
